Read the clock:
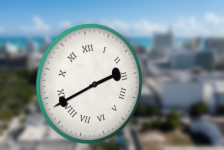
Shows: 2:43
